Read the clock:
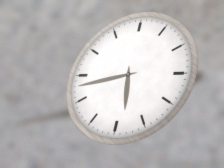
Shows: 5:43
